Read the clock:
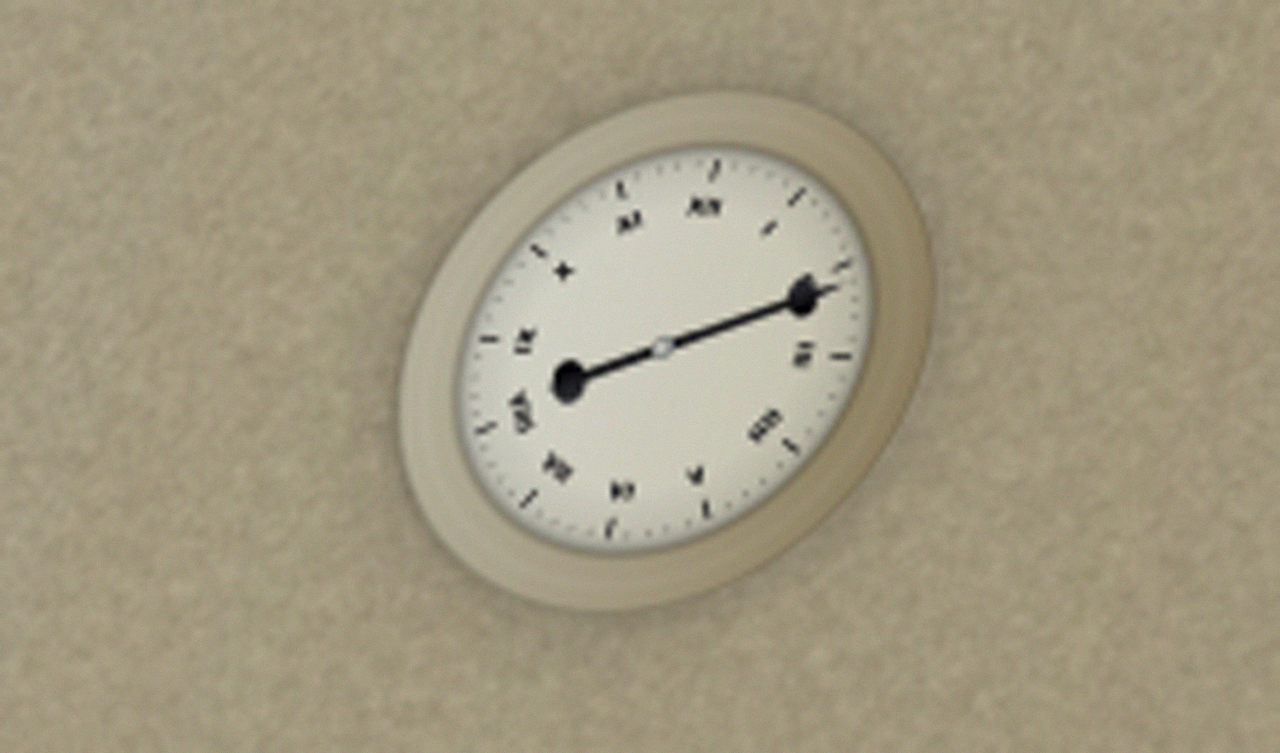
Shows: 8:11
